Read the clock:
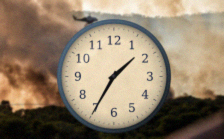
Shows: 1:35
